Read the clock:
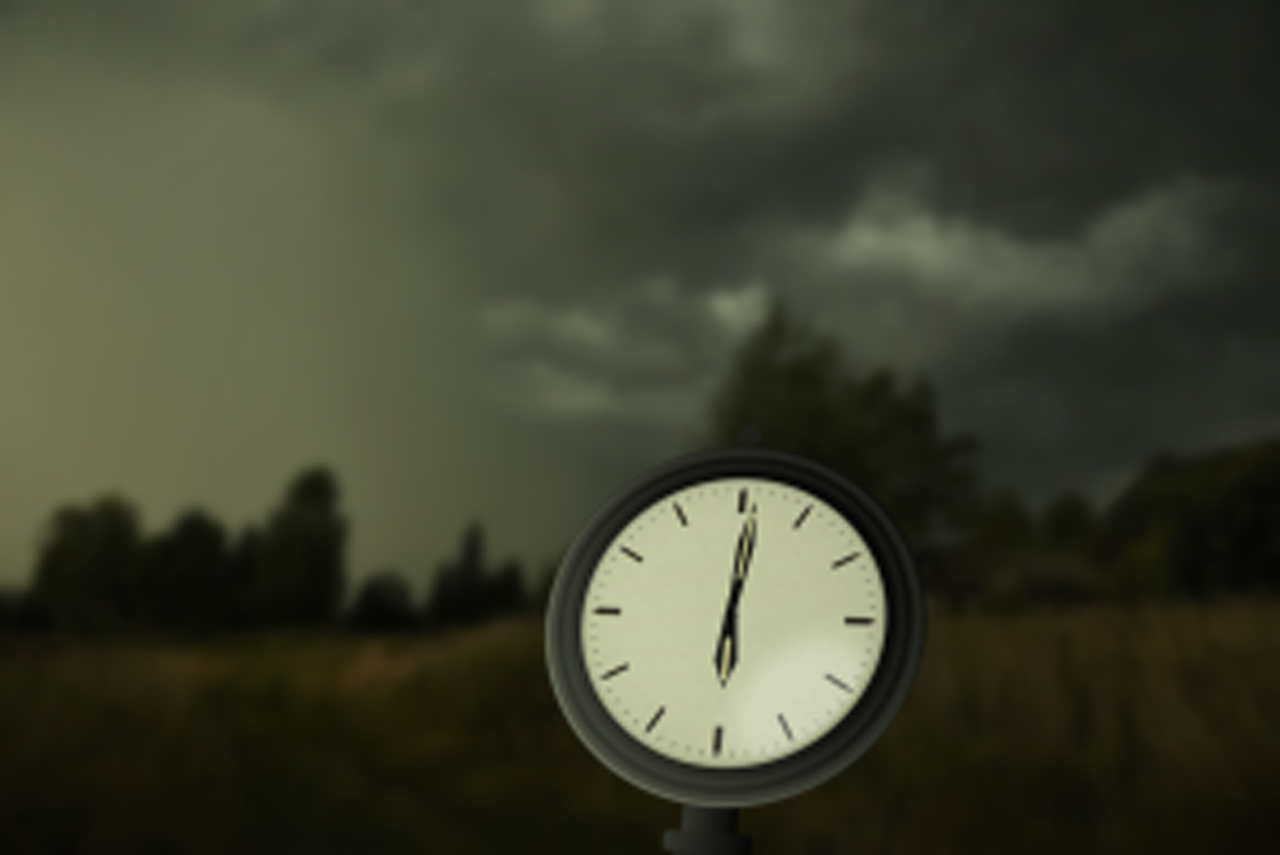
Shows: 6:01
